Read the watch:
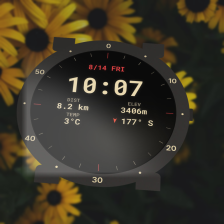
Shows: 10:07
